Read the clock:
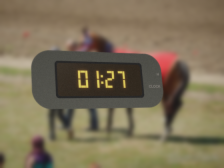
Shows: 1:27
